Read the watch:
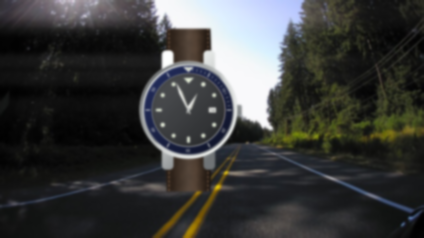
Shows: 12:56
